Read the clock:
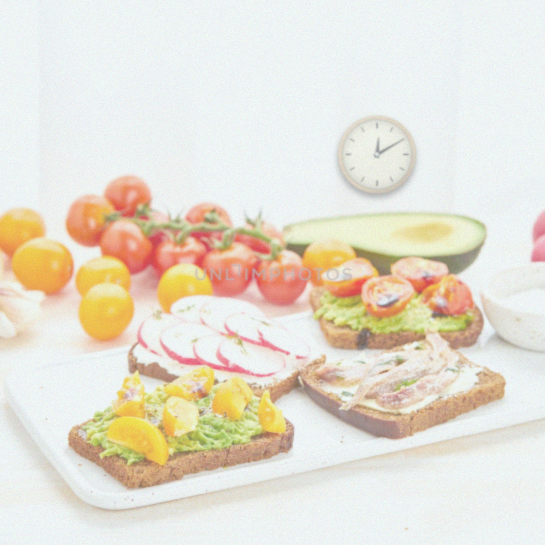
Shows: 12:10
